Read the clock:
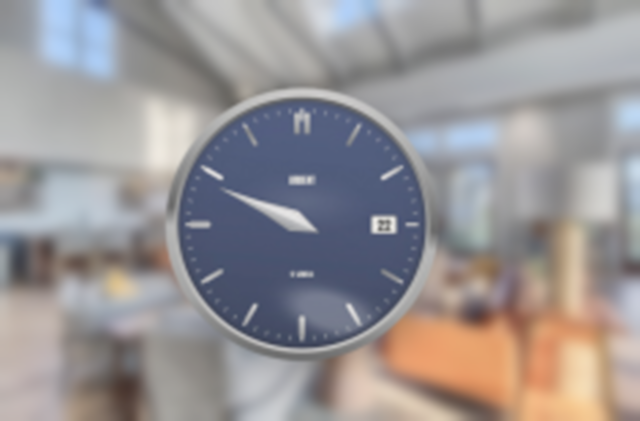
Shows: 9:49
